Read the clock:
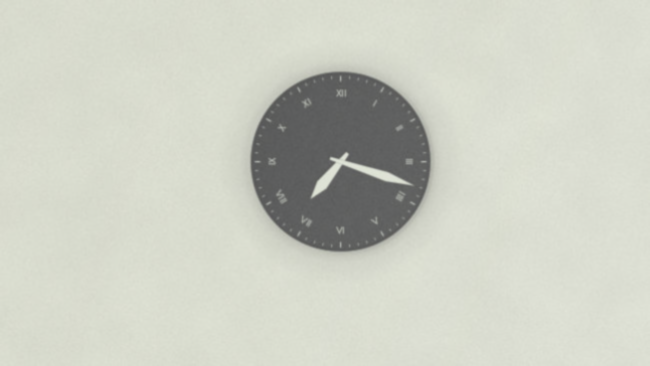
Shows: 7:18
